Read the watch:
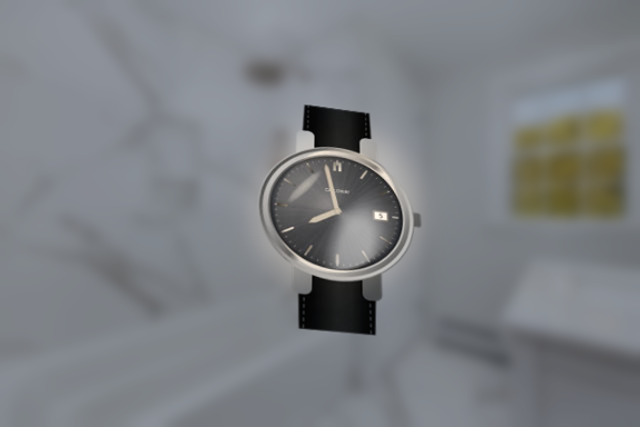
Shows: 7:58
